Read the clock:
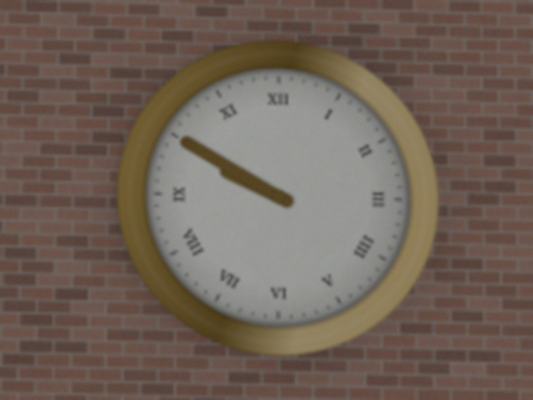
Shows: 9:50
